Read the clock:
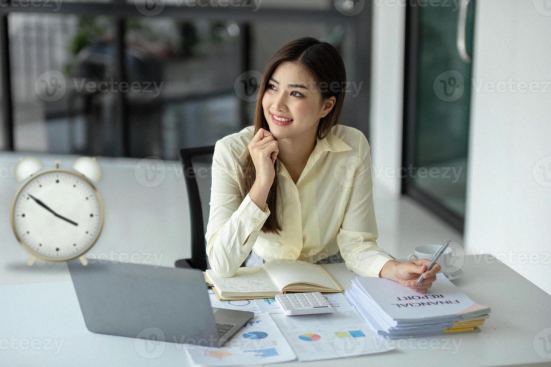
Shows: 3:51
